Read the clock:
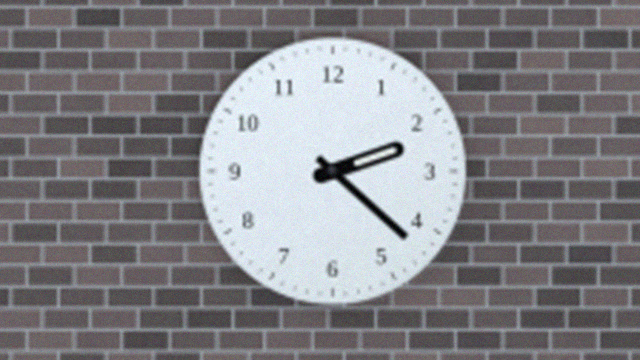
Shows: 2:22
